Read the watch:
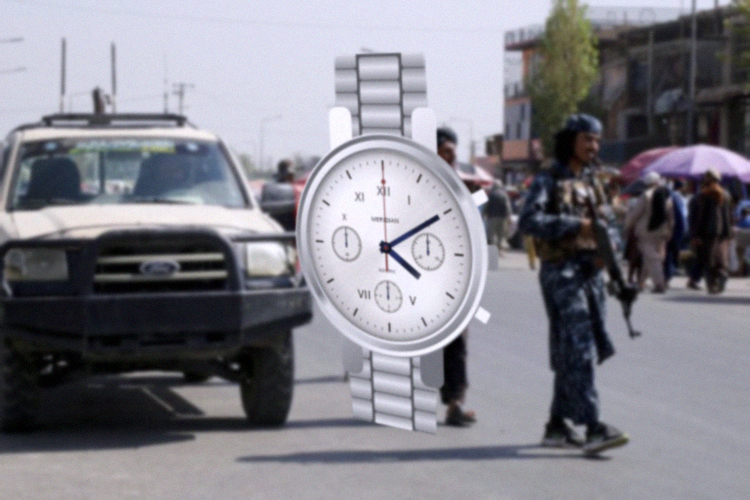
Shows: 4:10
